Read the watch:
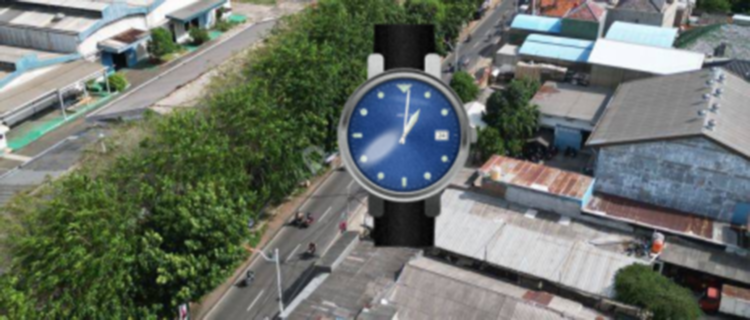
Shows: 1:01
